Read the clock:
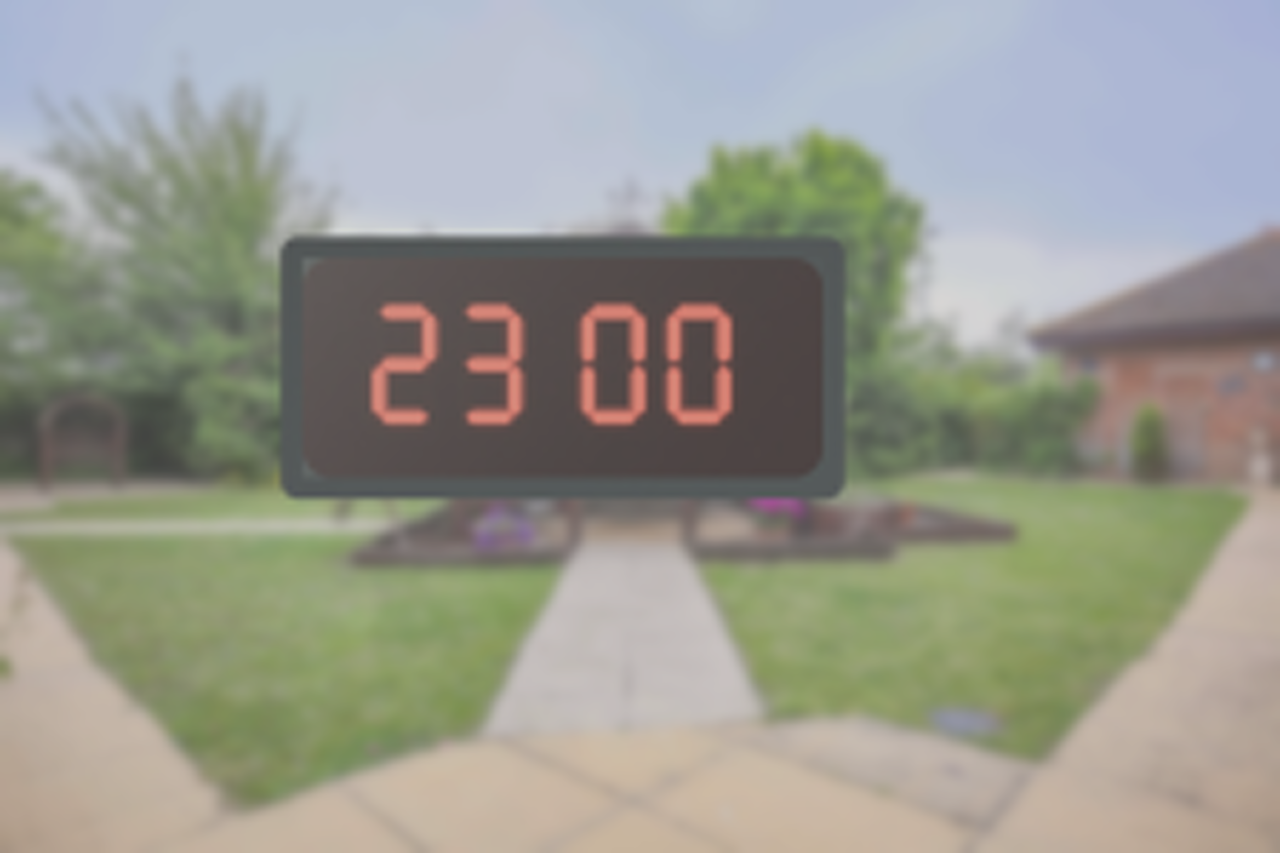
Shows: 23:00
